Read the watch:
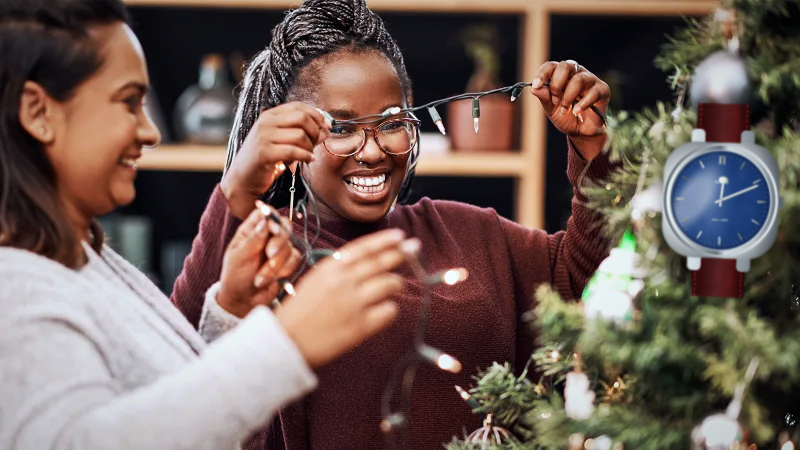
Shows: 12:11
